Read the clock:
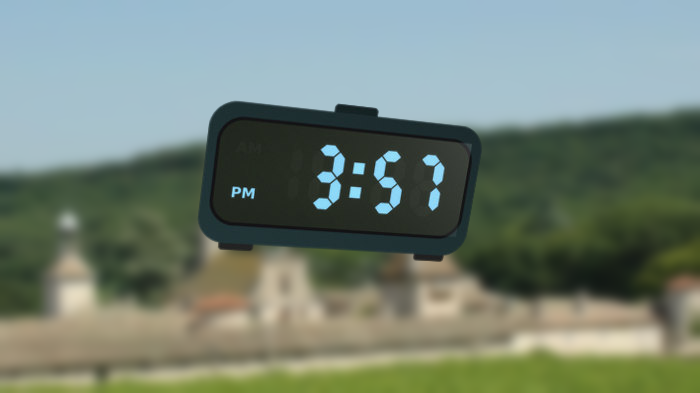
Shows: 3:57
